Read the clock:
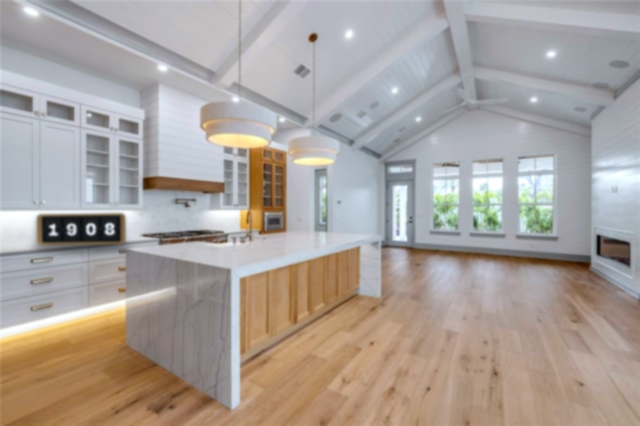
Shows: 19:08
